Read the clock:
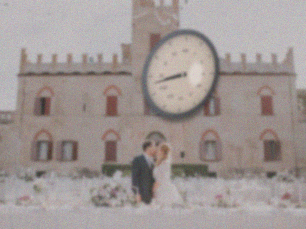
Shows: 8:43
